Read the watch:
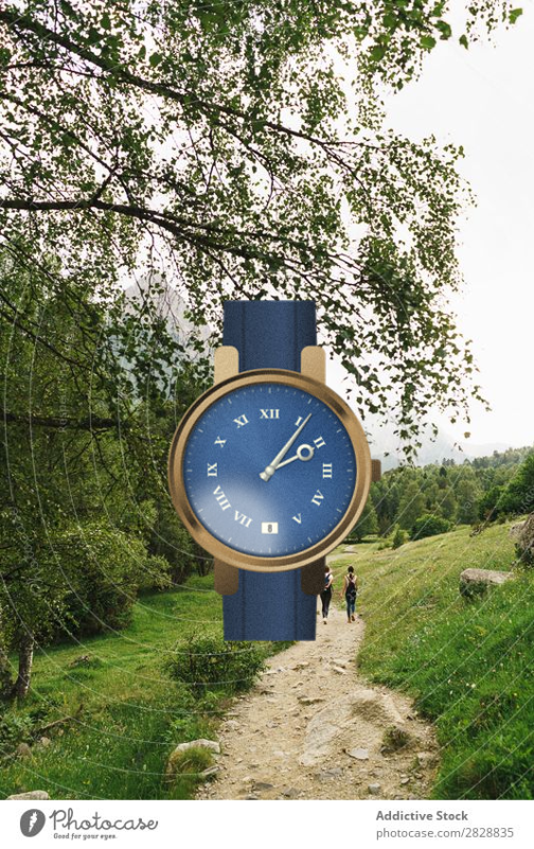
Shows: 2:06
